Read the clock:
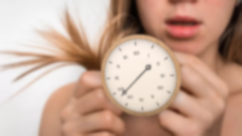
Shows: 1:38
